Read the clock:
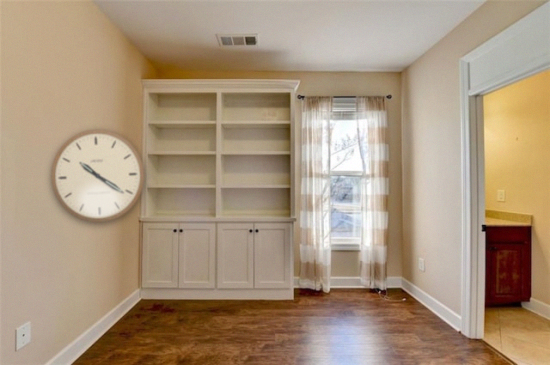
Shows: 10:21
